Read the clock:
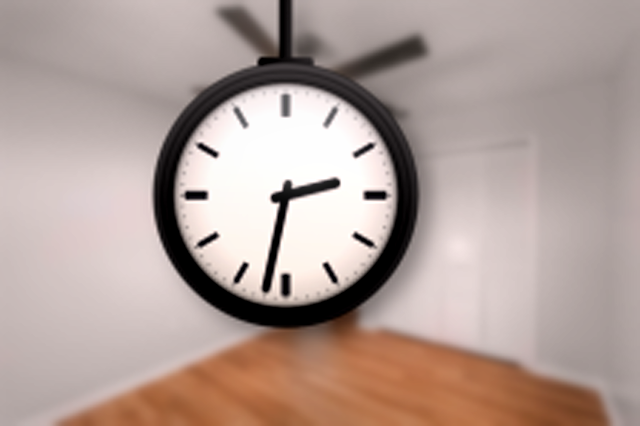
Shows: 2:32
